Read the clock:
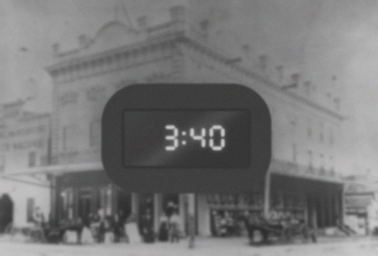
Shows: 3:40
